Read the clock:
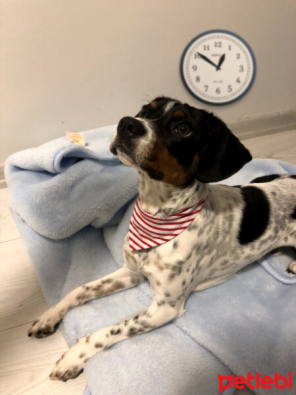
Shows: 12:51
